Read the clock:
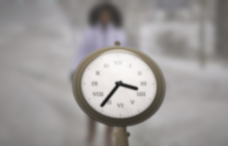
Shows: 3:36
